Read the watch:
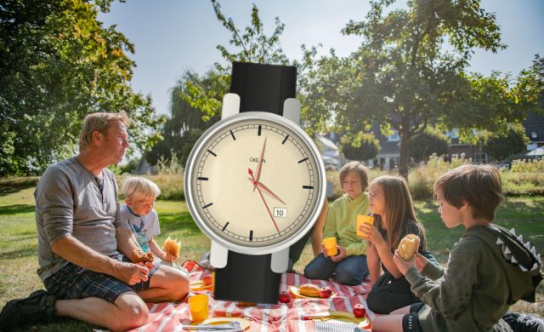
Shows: 4:01:25
